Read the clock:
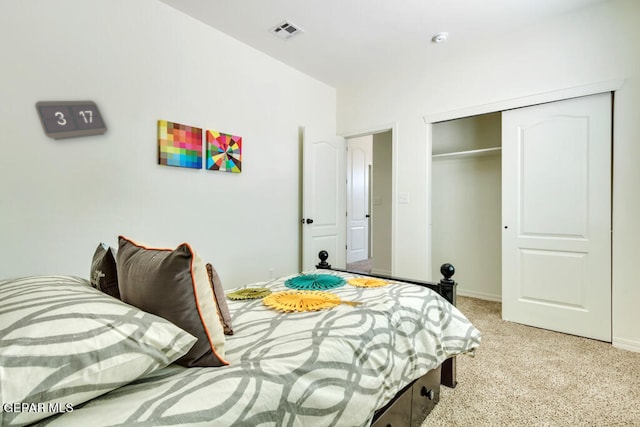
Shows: 3:17
